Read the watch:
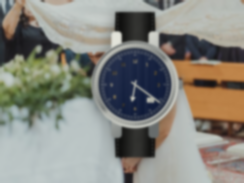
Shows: 6:21
